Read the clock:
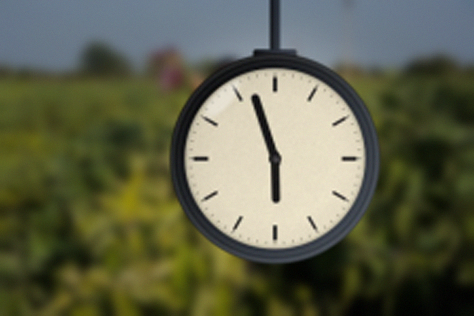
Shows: 5:57
